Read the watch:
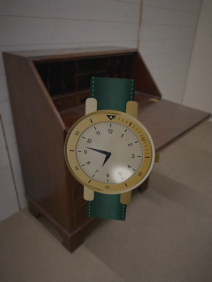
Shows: 6:47
